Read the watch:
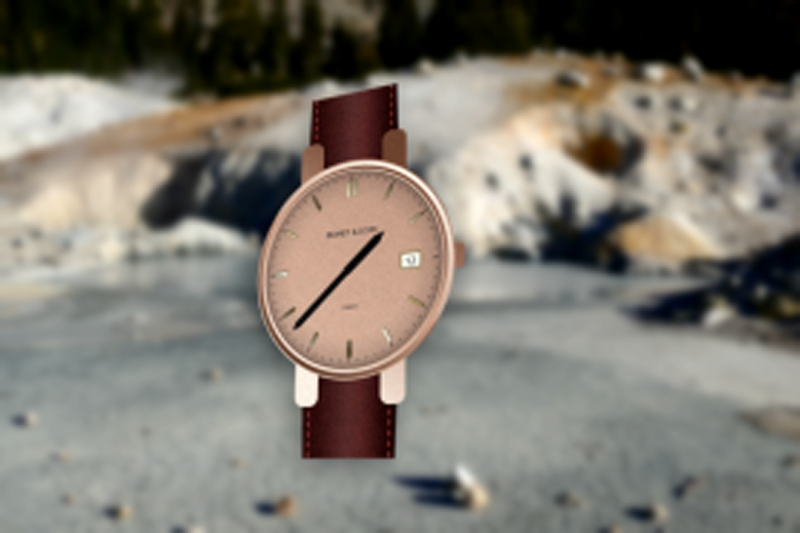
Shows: 1:38
